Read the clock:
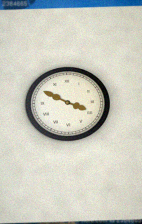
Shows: 3:50
